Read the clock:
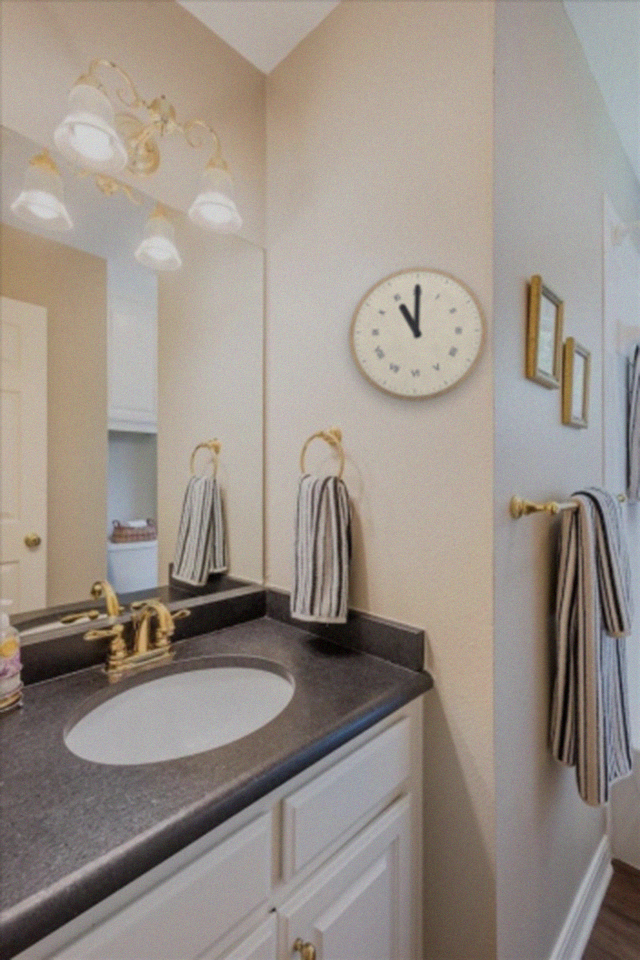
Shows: 11:00
